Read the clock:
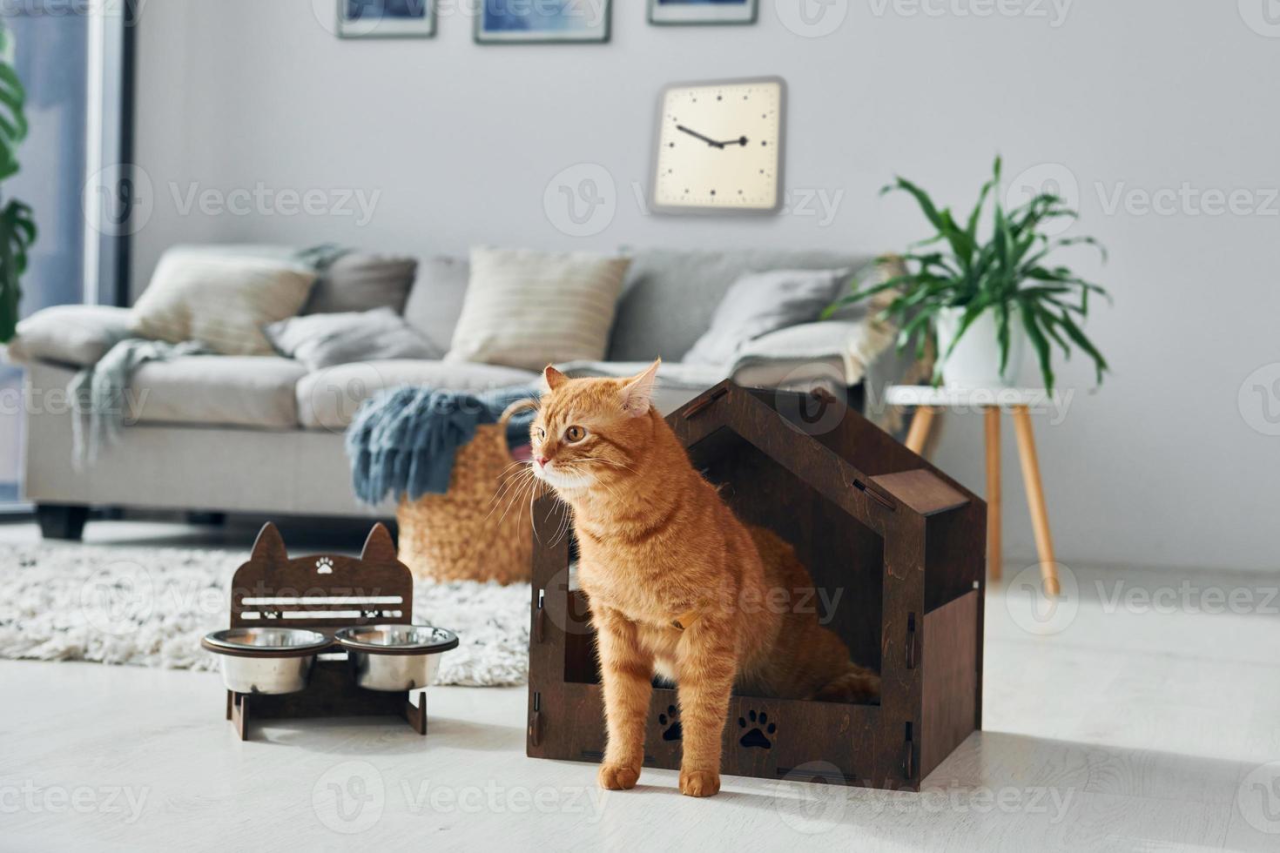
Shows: 2:49
